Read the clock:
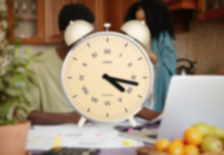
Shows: 4:17
